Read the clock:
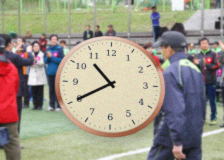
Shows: 10:40
